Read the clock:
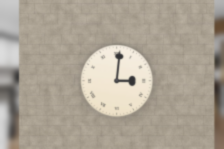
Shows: 3:01
